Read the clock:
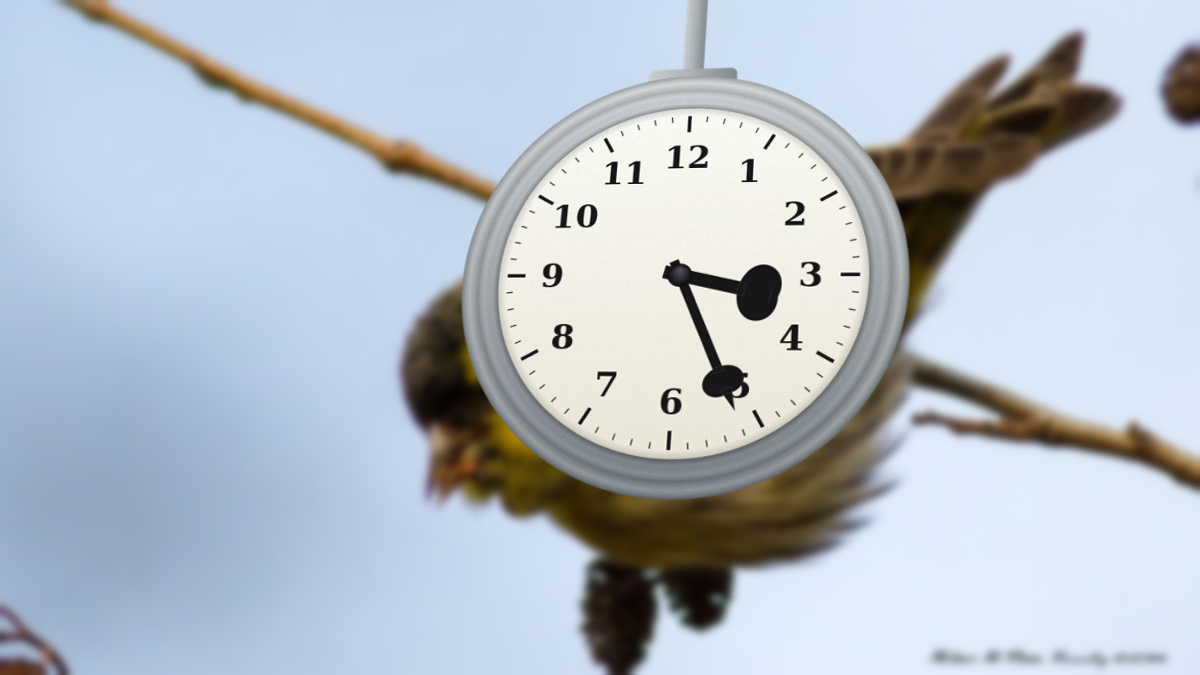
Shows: 3:26
